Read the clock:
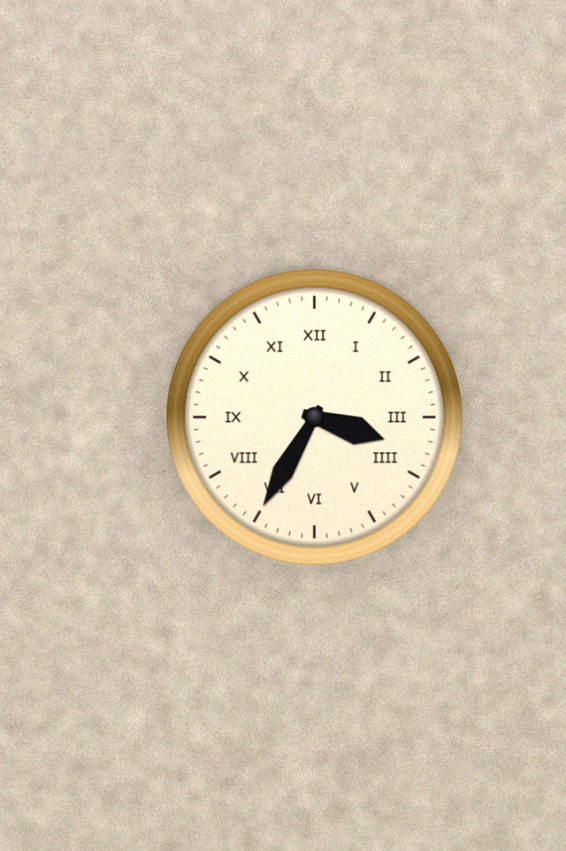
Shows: 3:35
